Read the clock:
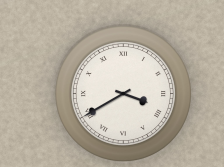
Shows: 3:40
